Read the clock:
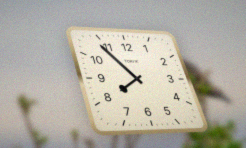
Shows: 7:54
